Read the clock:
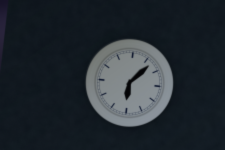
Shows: 6:07
